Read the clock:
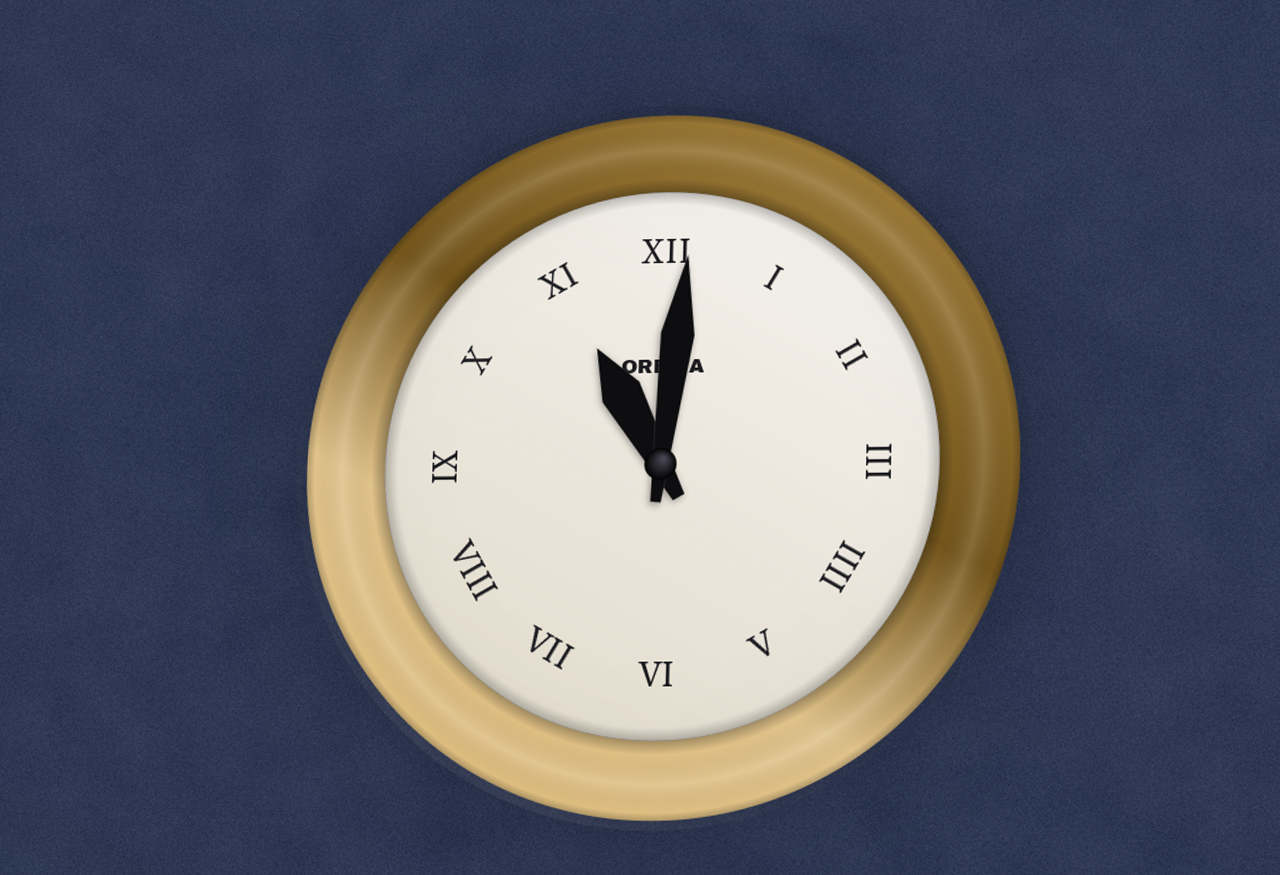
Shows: 11:01
